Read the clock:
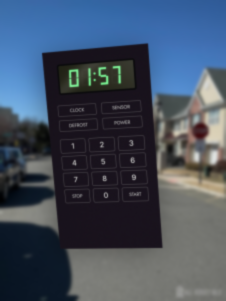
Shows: 1:57
